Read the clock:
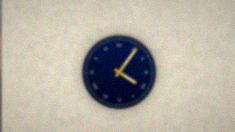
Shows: 4:06
